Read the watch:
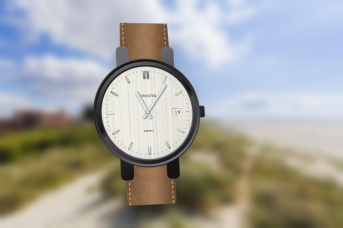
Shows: 11:06
